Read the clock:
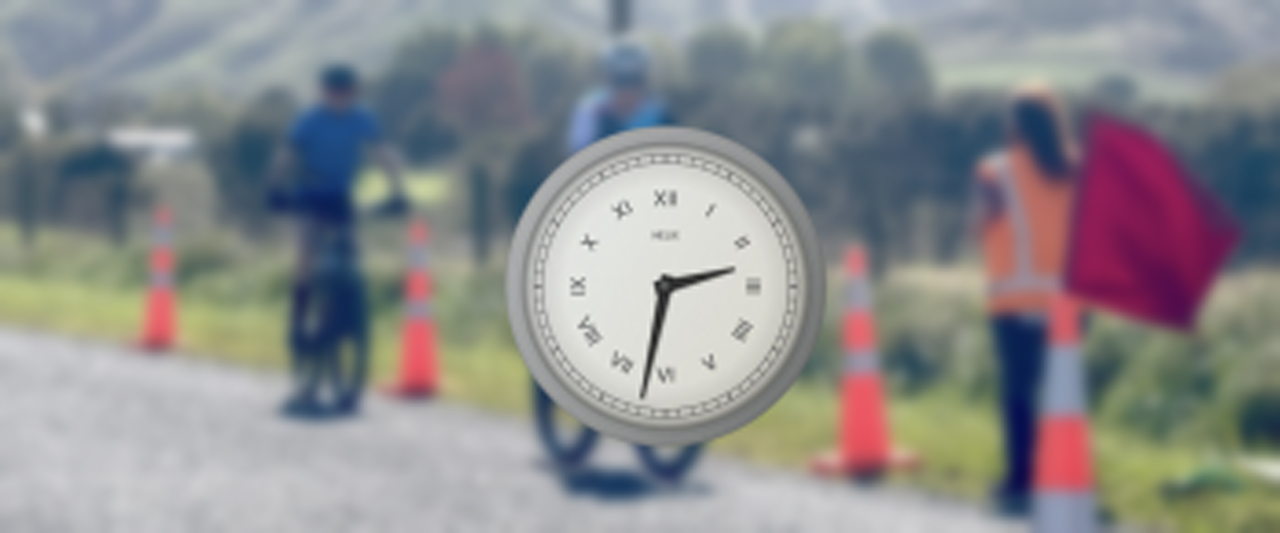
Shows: 2:32
